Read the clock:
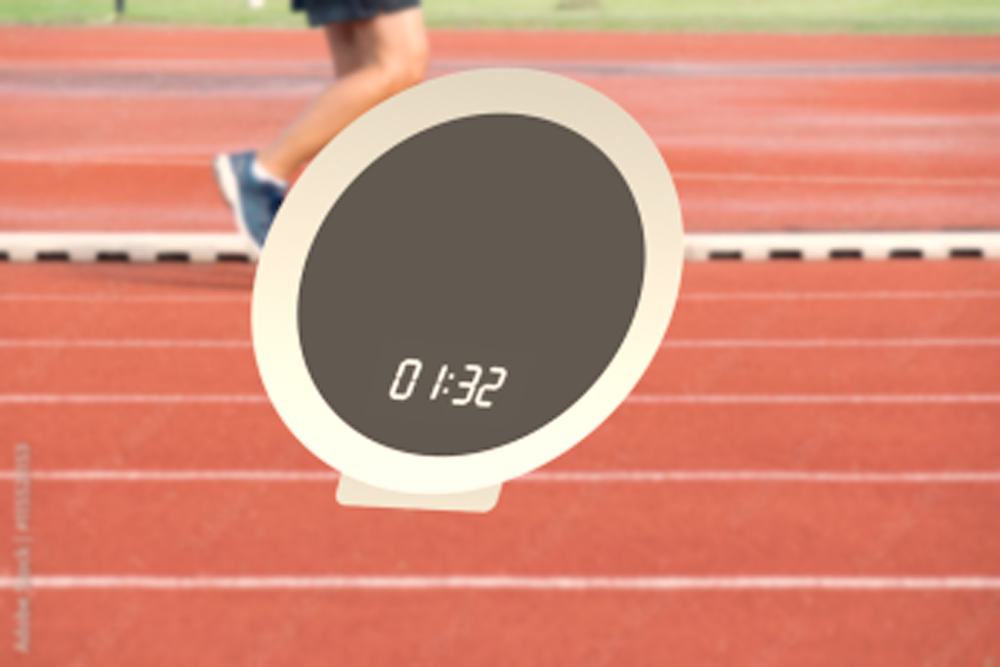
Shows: 1:32
